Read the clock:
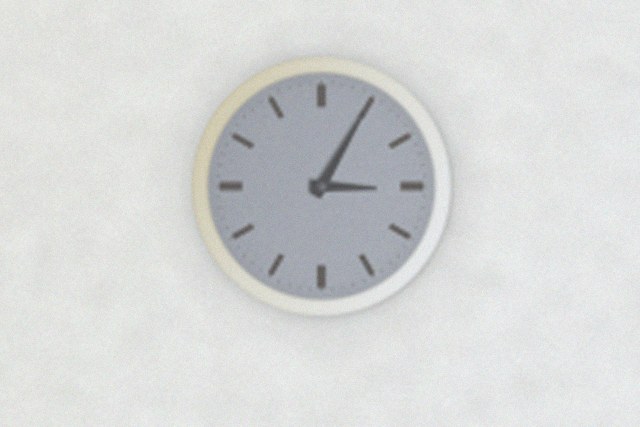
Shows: 3:05
